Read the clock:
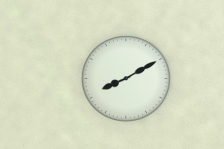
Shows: 8:10
